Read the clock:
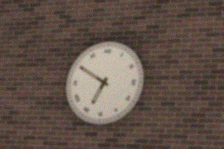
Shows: 6:50
